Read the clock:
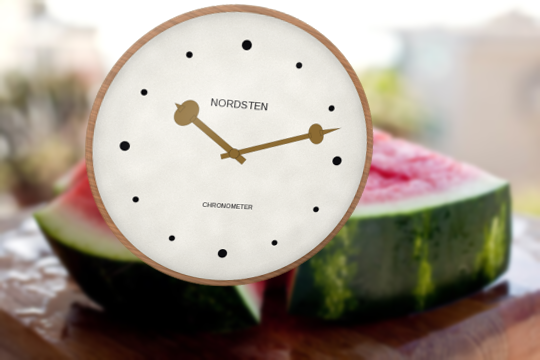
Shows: 10:12
